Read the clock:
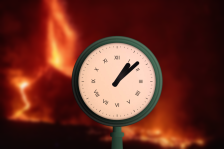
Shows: 1:08
